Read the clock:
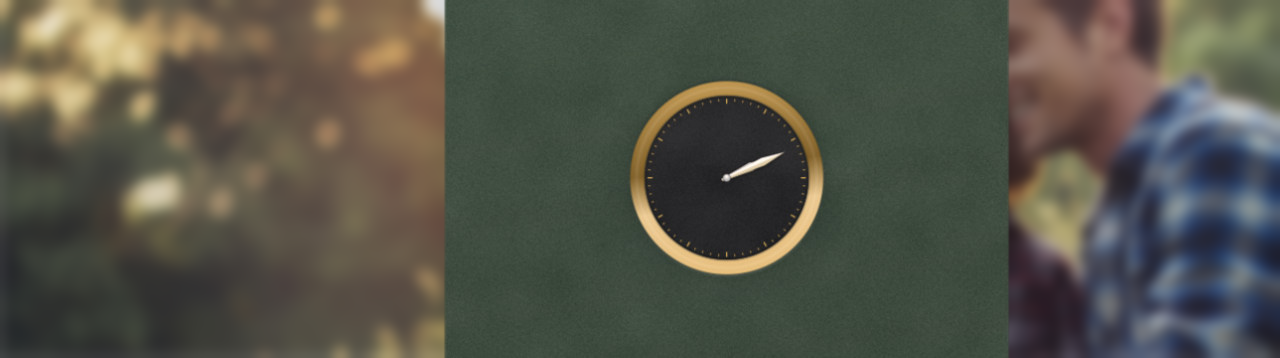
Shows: 2:11
